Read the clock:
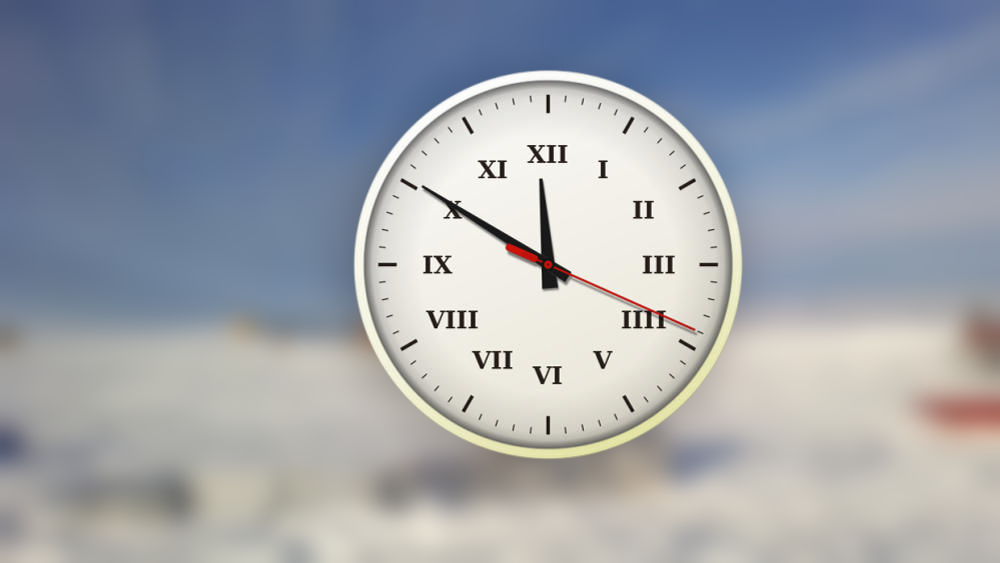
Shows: 11:50:19
